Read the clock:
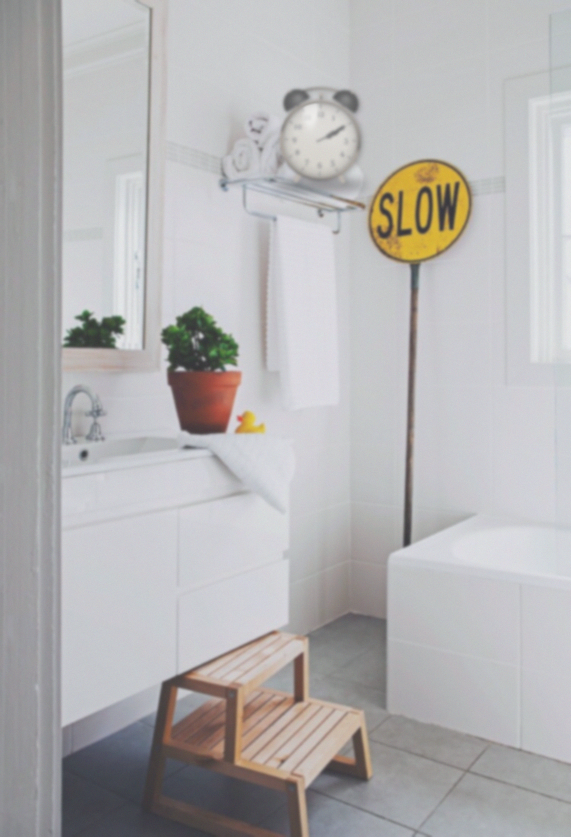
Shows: 2:10
